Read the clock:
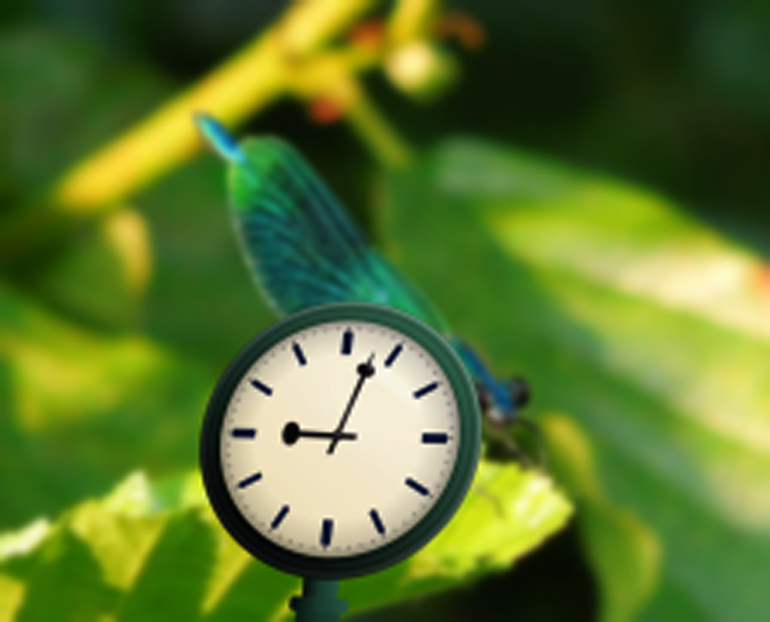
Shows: 9:03
